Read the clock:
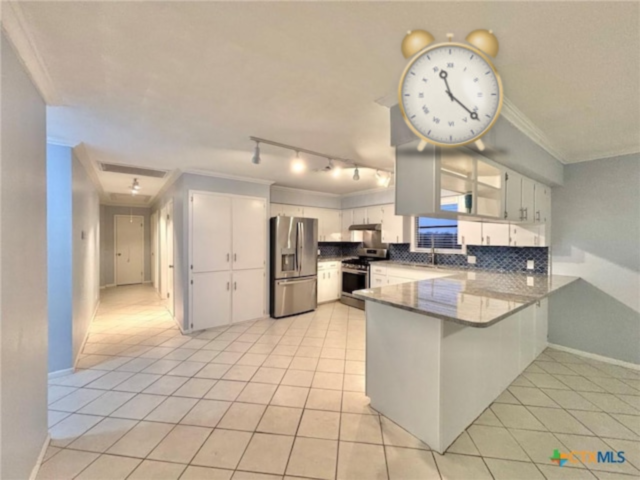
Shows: 11:22
